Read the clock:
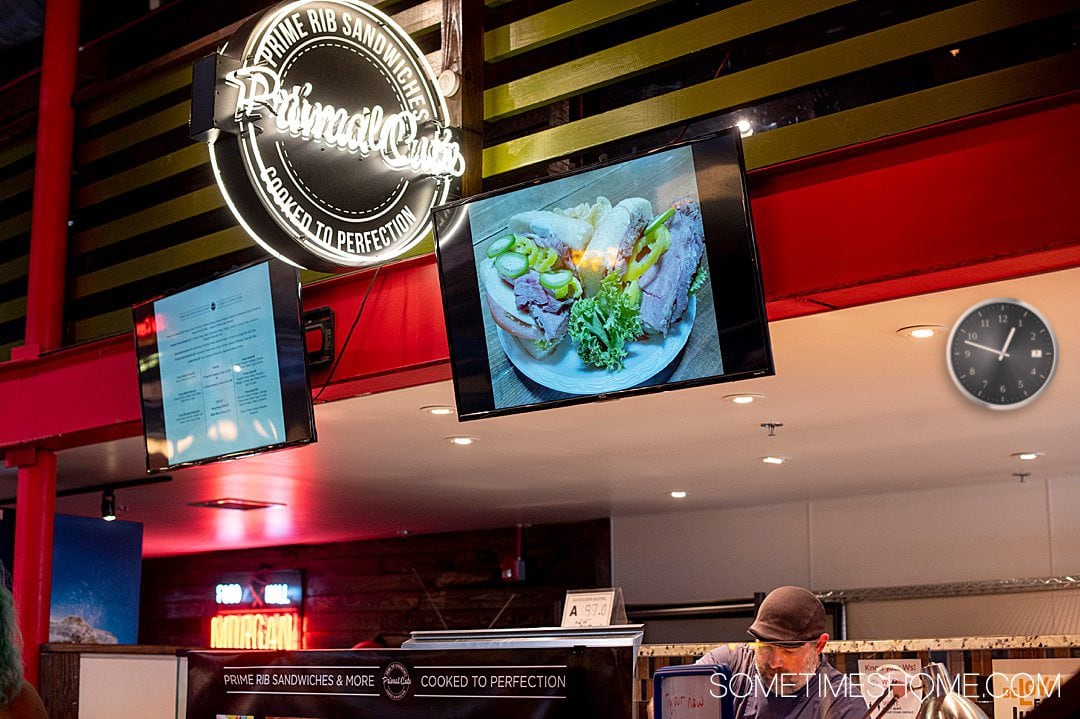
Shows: 12:48
